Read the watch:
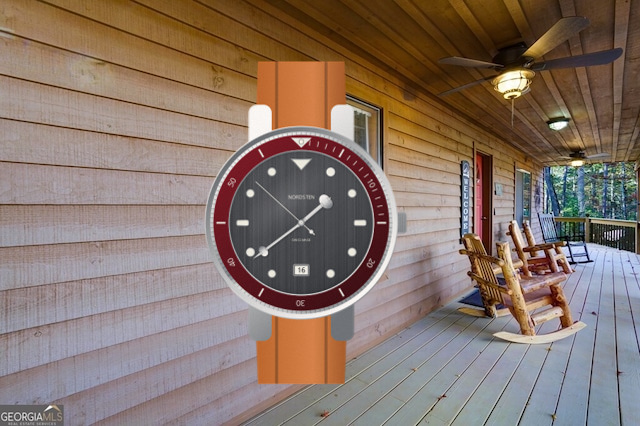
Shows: 1:38:52
